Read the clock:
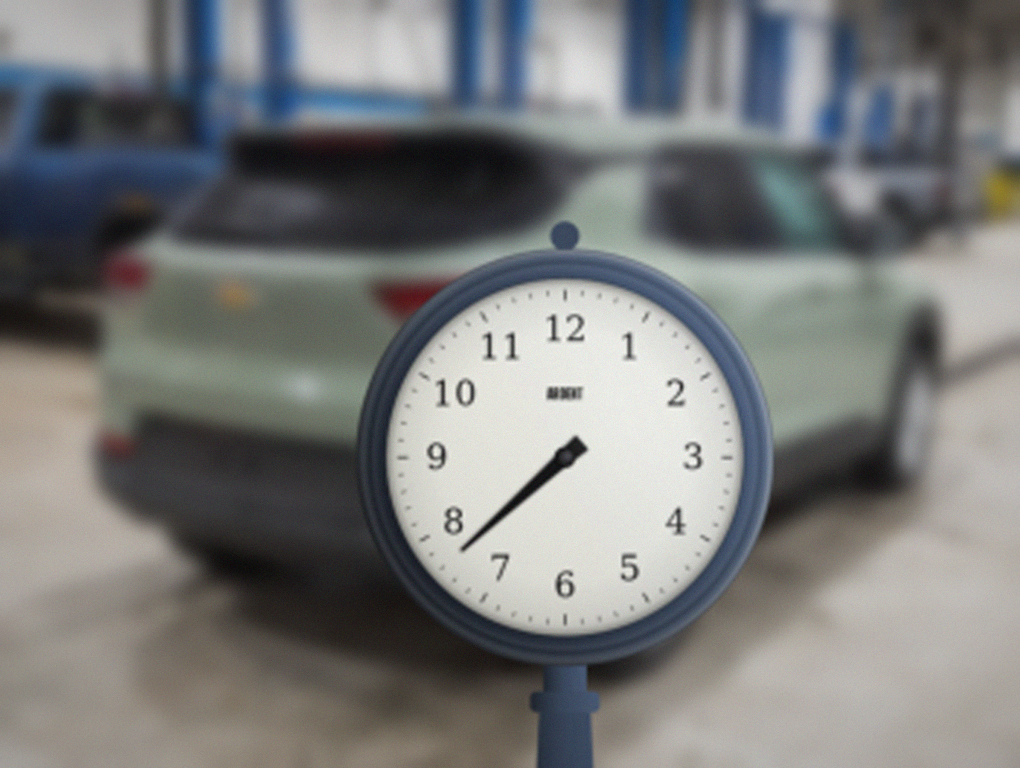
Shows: 7:38
